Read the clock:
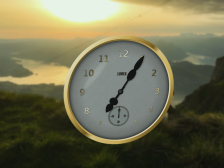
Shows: 7:05
